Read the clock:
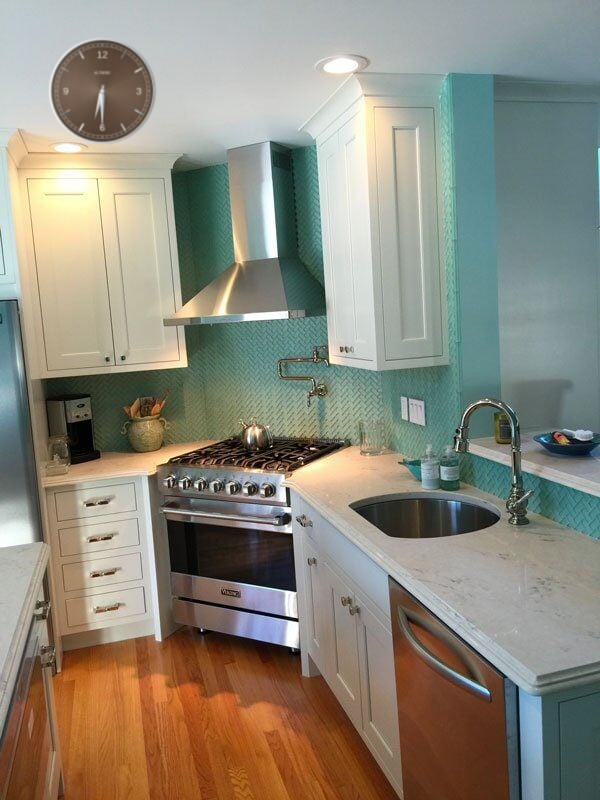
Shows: 6:30
